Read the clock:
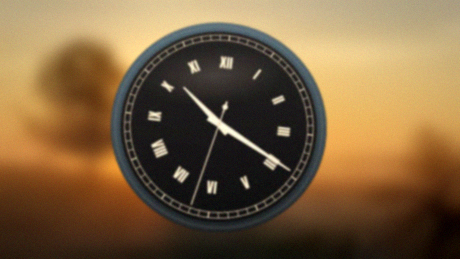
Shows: 10:19:32
